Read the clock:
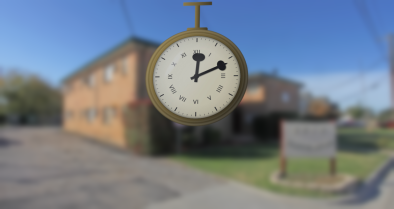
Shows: 12:11
